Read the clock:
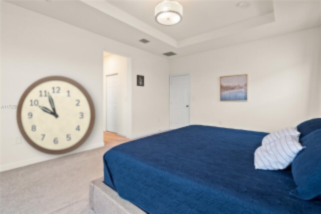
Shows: 9:57
